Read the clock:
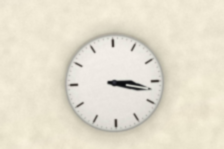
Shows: 3:17
